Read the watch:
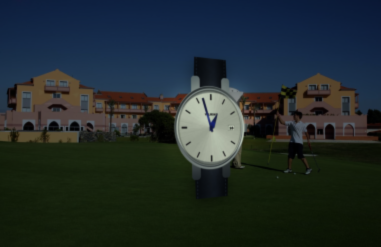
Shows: 12:57
